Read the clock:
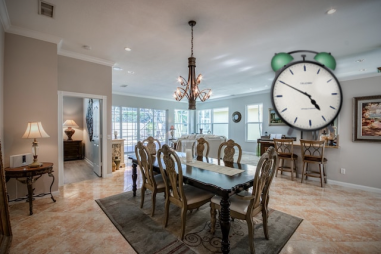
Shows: 4:50
